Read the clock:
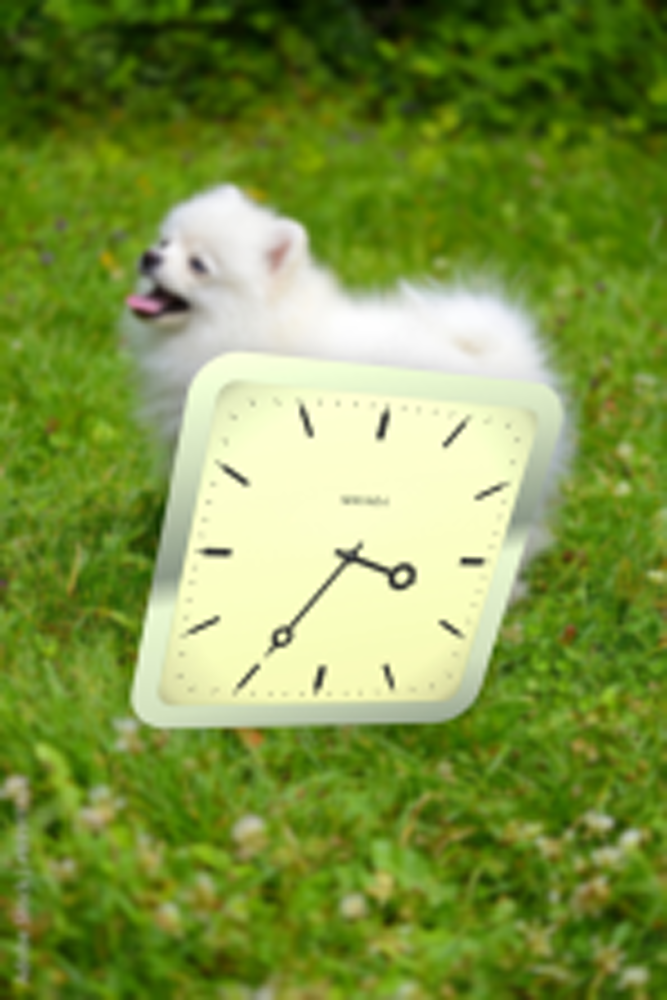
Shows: 3:35
